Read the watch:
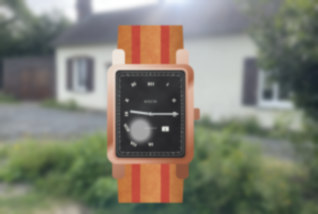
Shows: 9:15
